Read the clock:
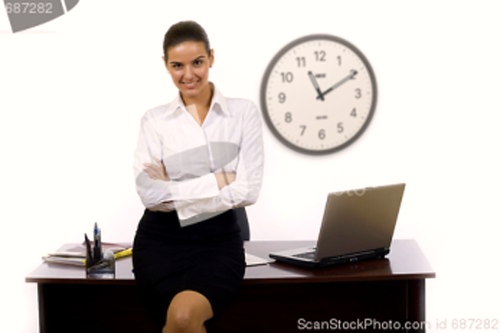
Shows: 11:10
